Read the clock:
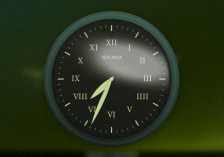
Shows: 7:34
